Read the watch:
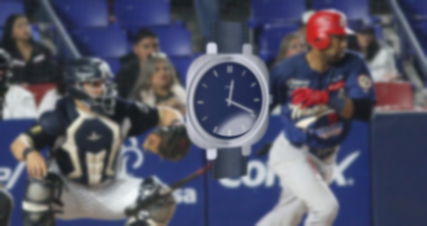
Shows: 12:19
